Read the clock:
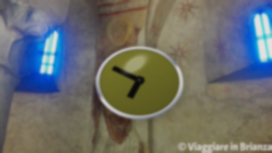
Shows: 6:50
